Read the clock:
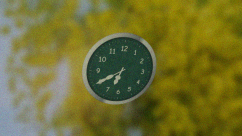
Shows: 6:40
